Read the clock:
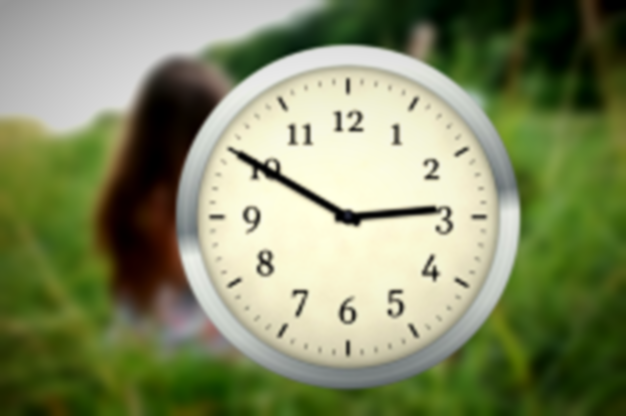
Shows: 2:50
